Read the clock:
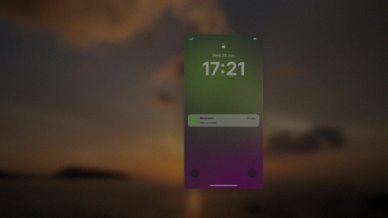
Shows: 17:21
